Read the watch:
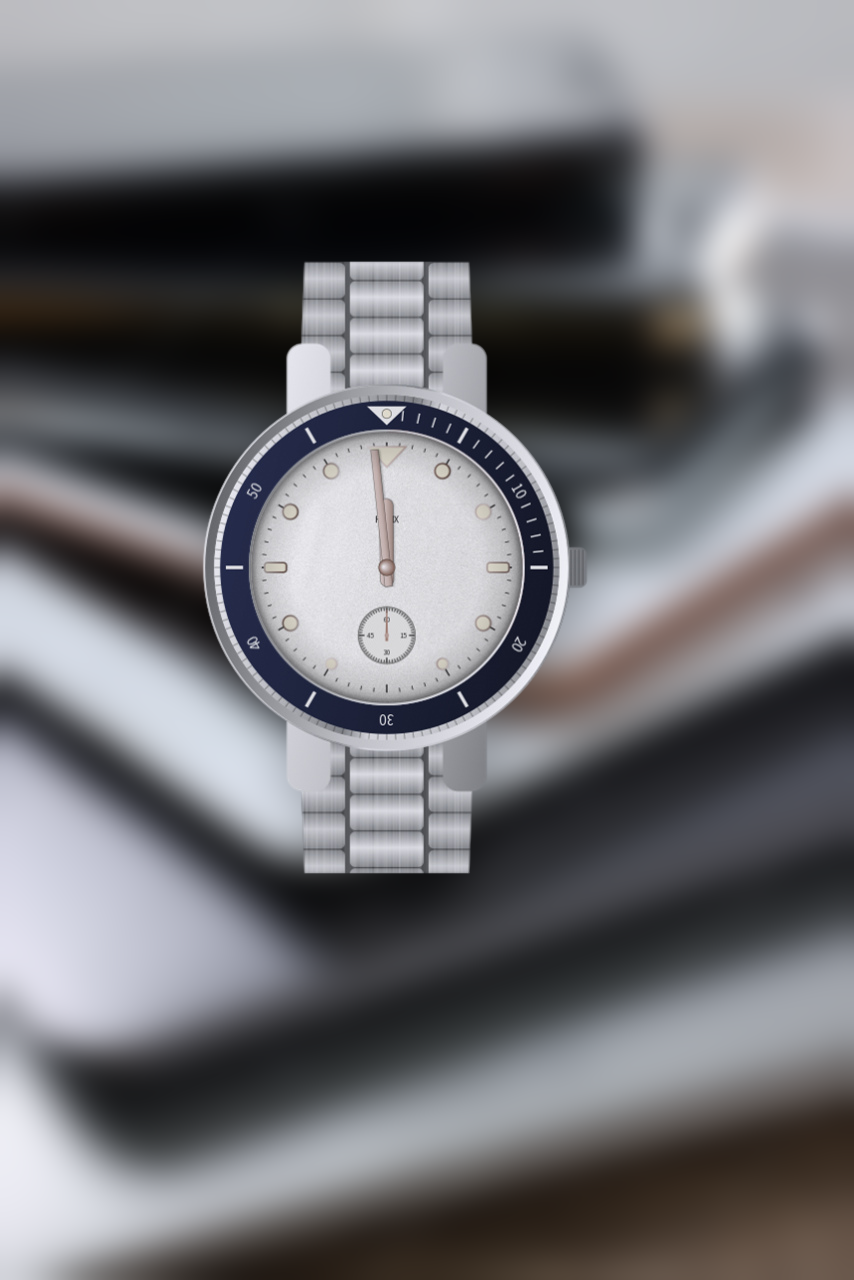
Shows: 11:59
